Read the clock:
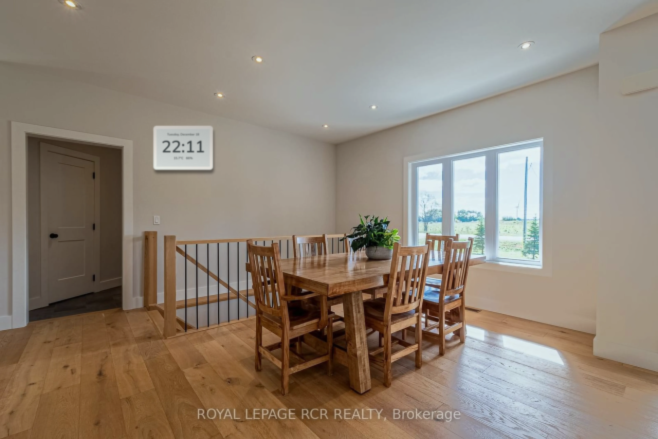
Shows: 22:11
